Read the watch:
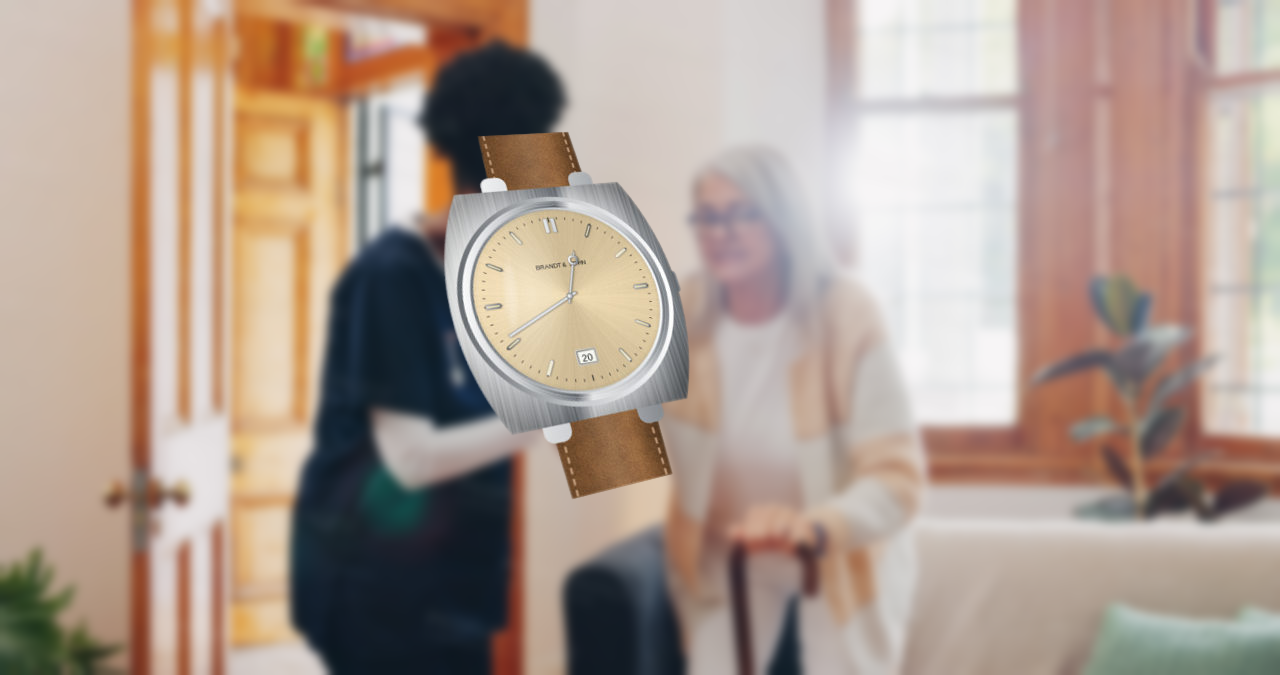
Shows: 12:41
